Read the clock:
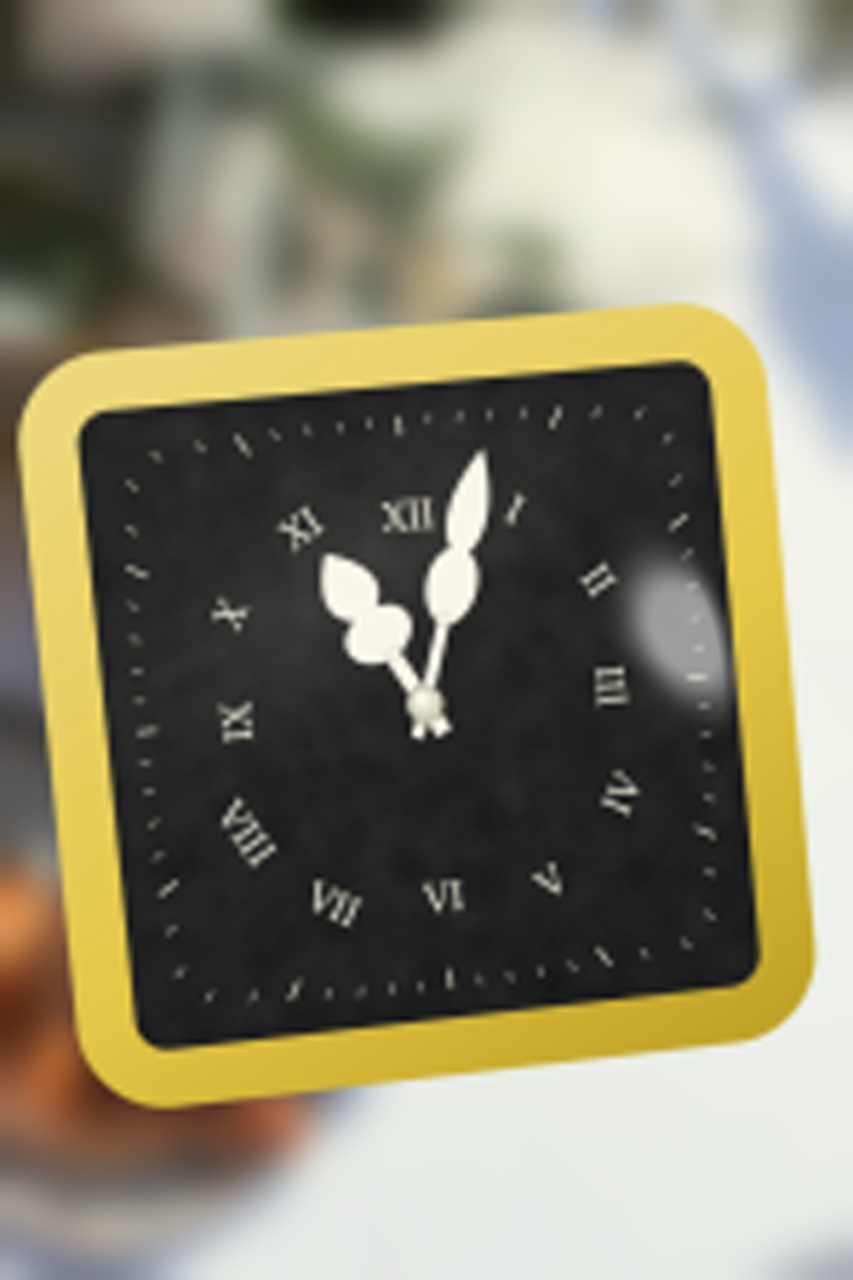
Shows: 11:03
